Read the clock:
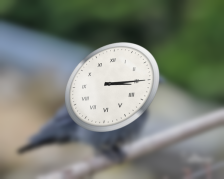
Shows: 3:15
